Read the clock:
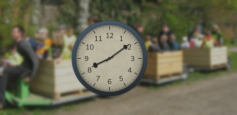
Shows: 8:09
